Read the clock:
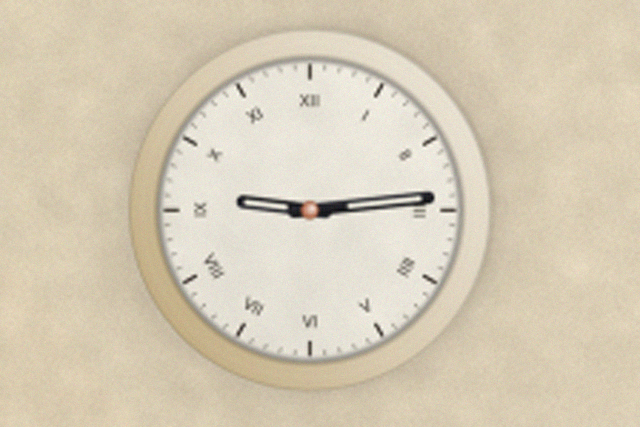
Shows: 9:14
